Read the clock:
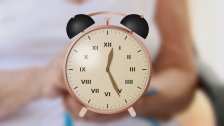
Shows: 12:26
